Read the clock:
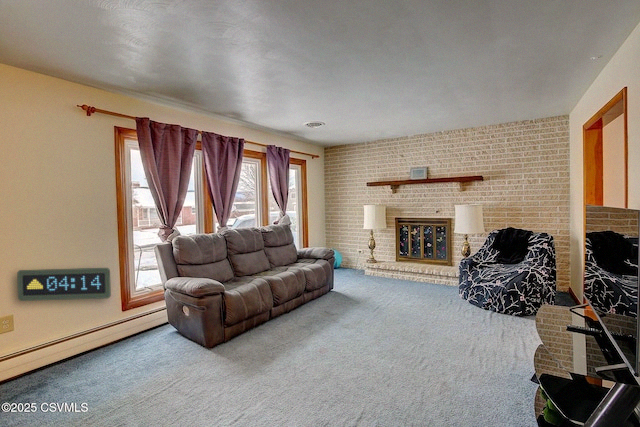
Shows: 4:14
